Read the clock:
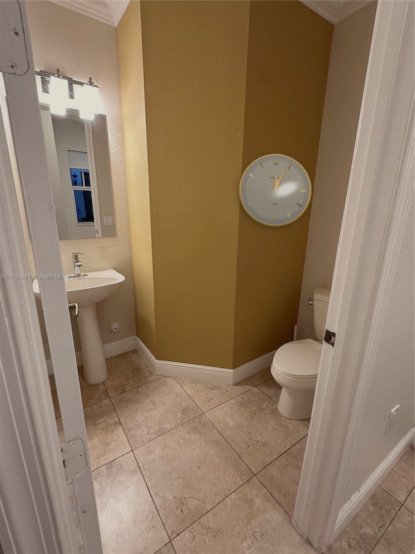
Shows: 12:04
